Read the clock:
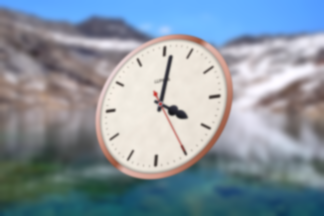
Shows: 4:01:25
